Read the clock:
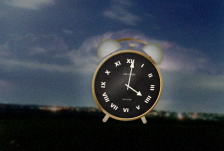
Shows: 4:01
